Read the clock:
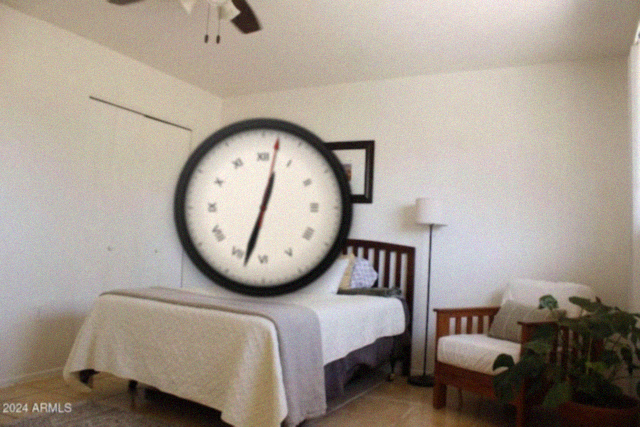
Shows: 12:33:02
